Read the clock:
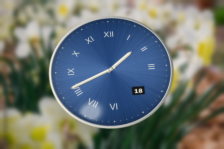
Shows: 1:41
